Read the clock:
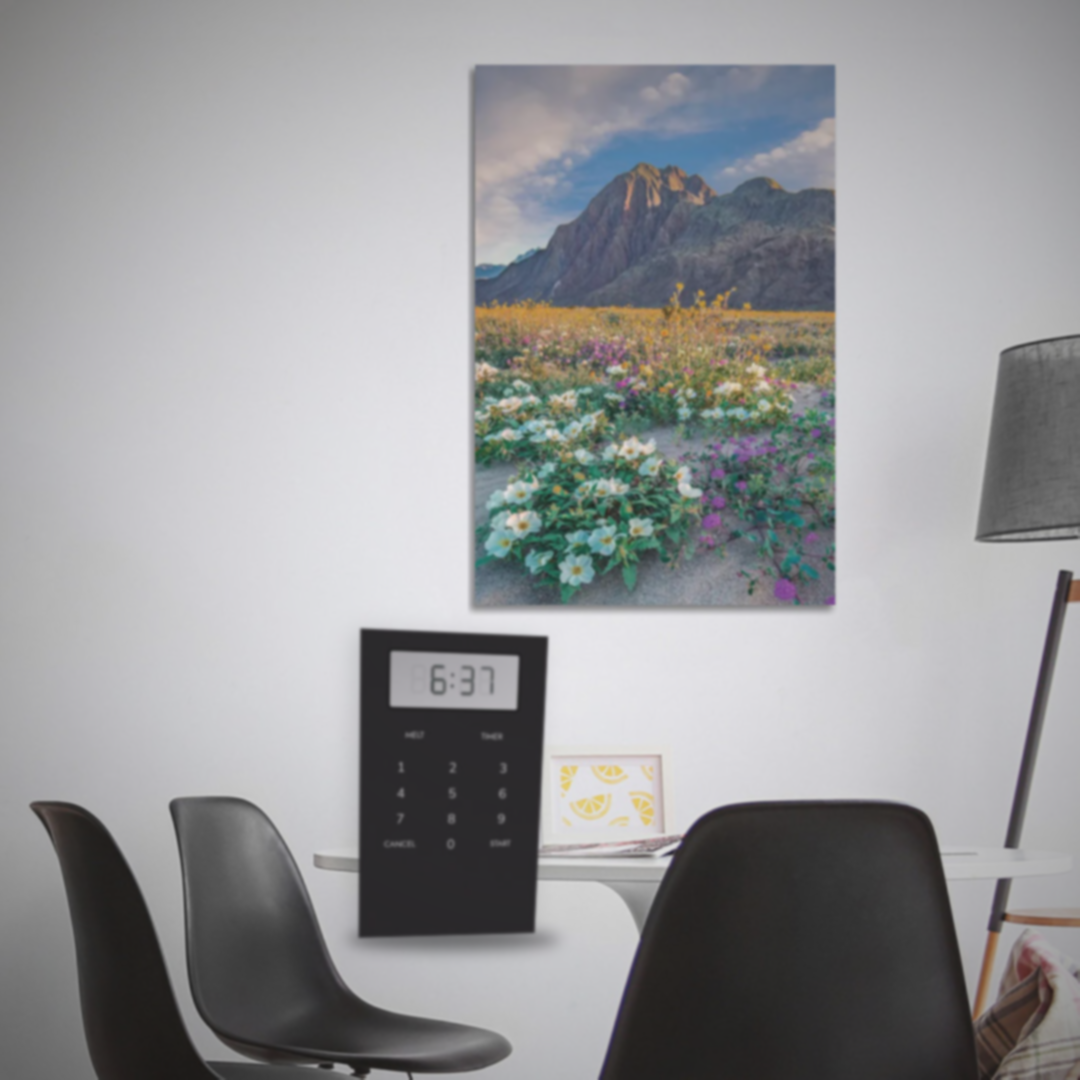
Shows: 6:37
